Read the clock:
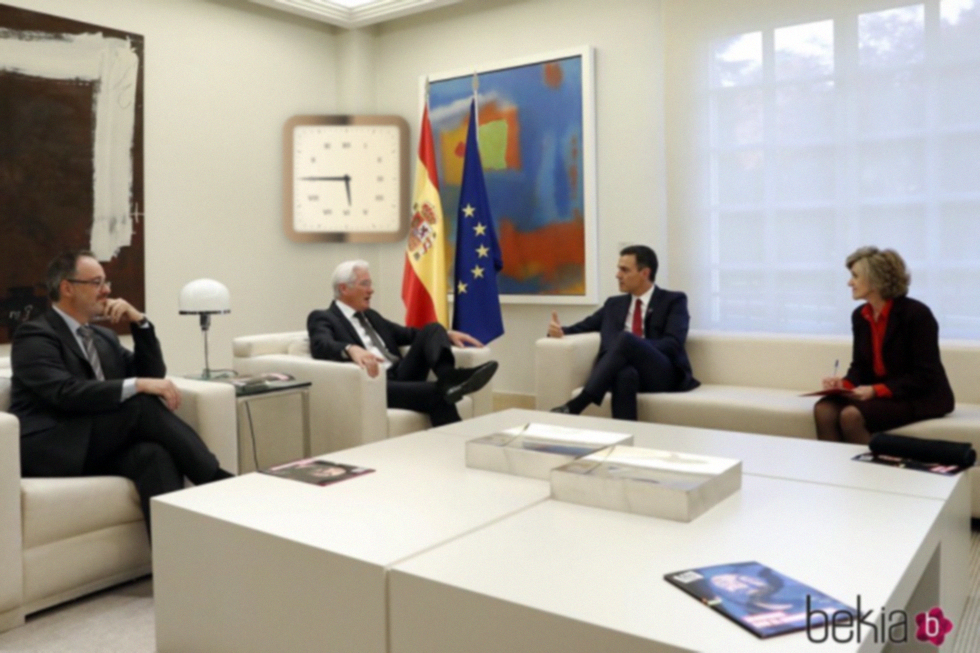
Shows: 5:45
